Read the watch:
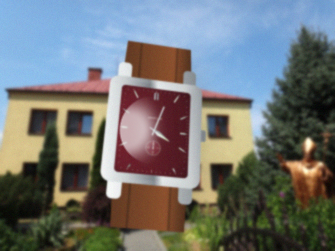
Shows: 4:03
